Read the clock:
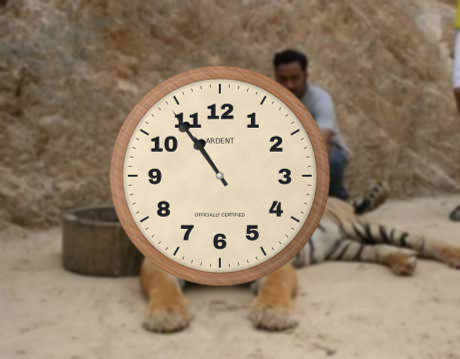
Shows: 10:54
